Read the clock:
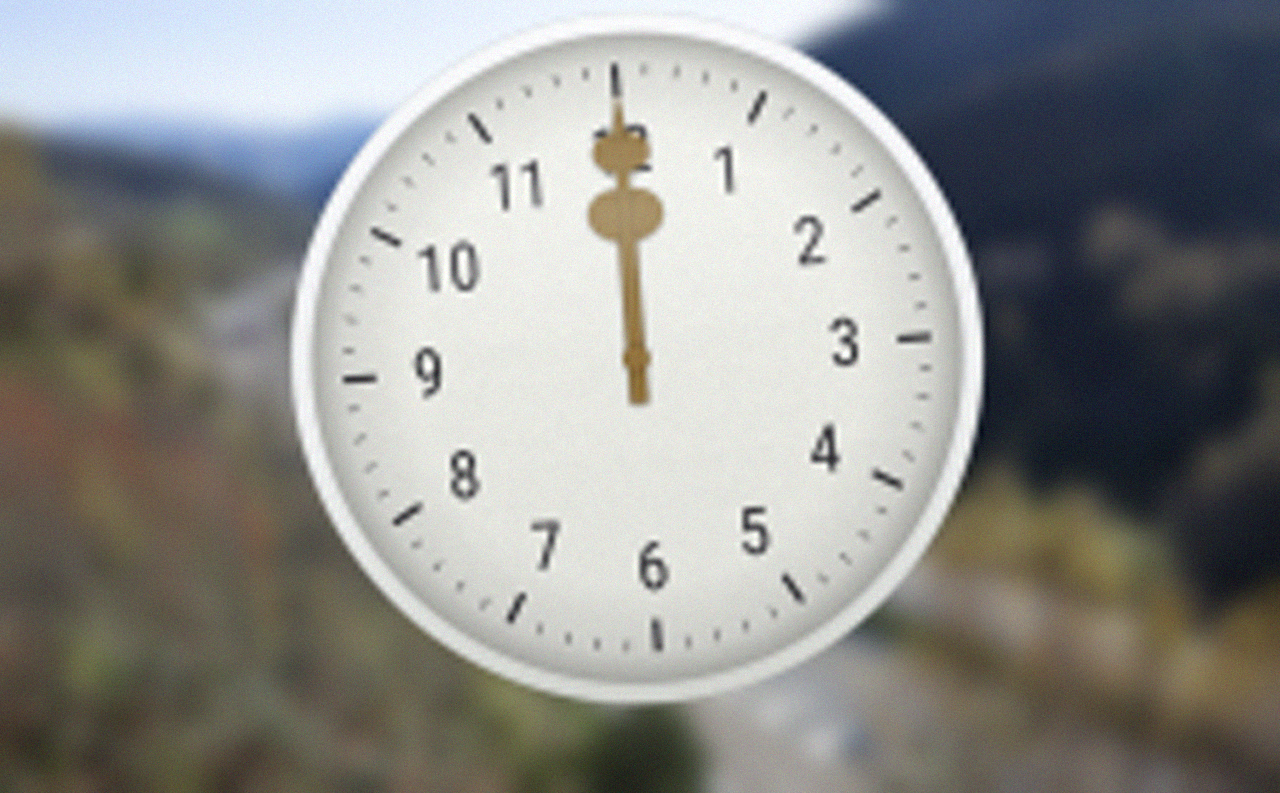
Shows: 12:00
